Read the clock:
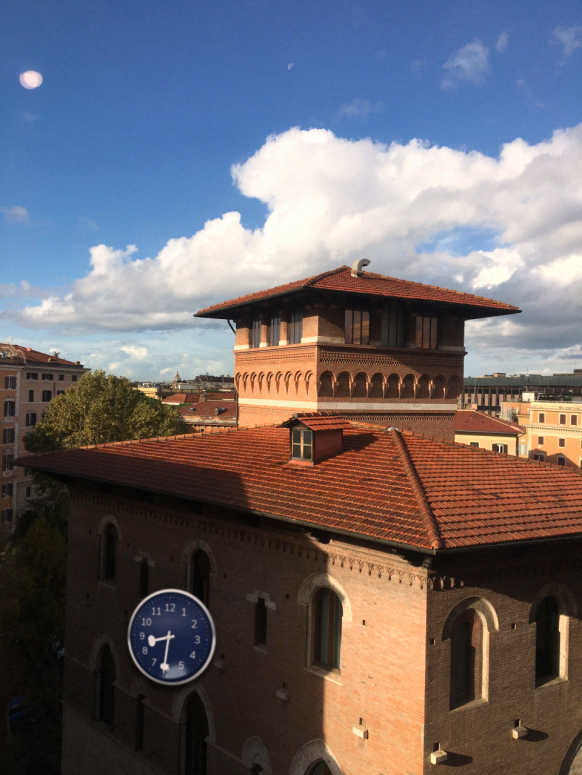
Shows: 8:31
